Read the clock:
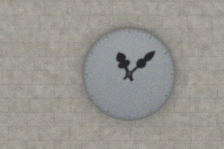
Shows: 11:08
